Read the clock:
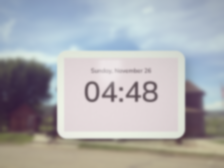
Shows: 4:48
